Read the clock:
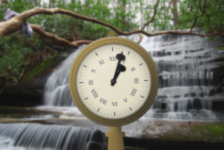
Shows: 1:03
